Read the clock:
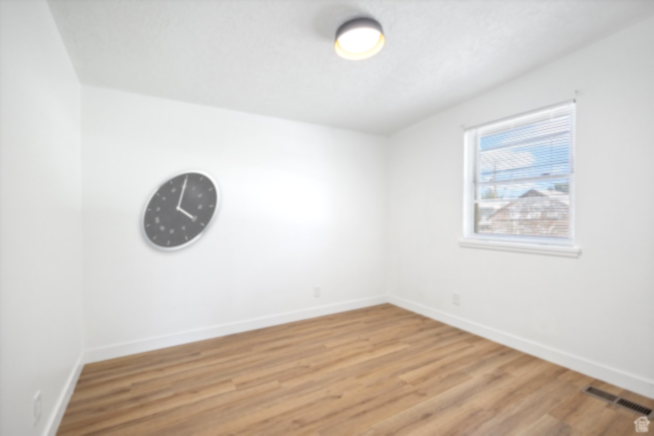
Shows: 4:00
